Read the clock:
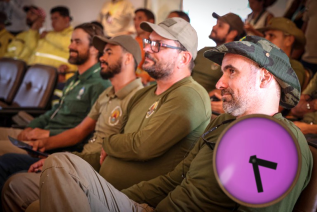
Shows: 3:28
